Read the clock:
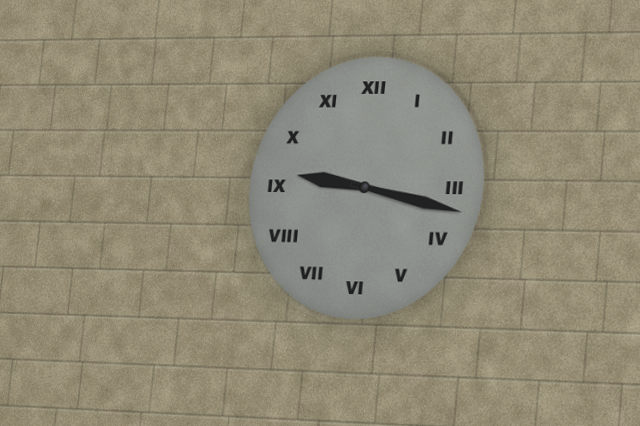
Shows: 9:17
